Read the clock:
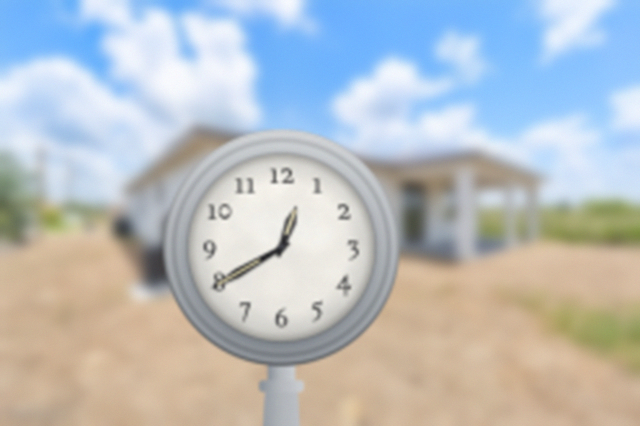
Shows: 12:40
